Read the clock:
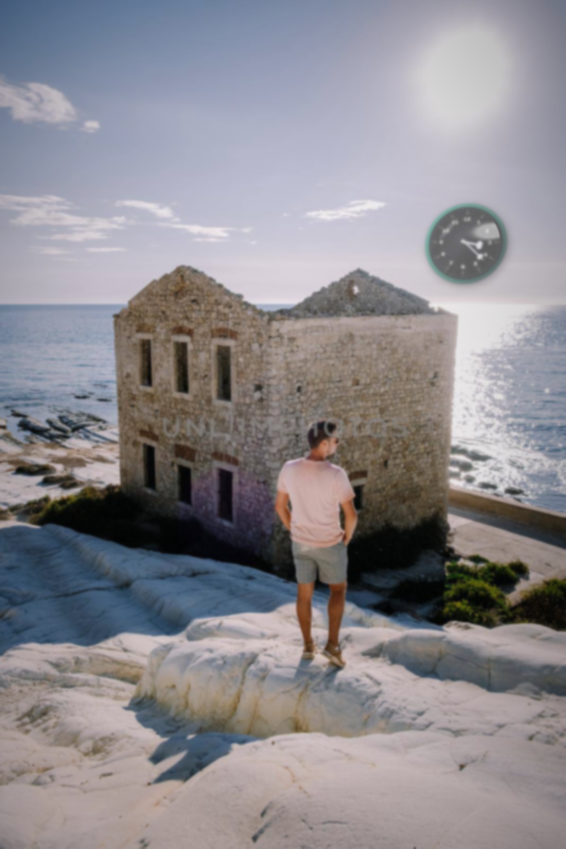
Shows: 3:22
